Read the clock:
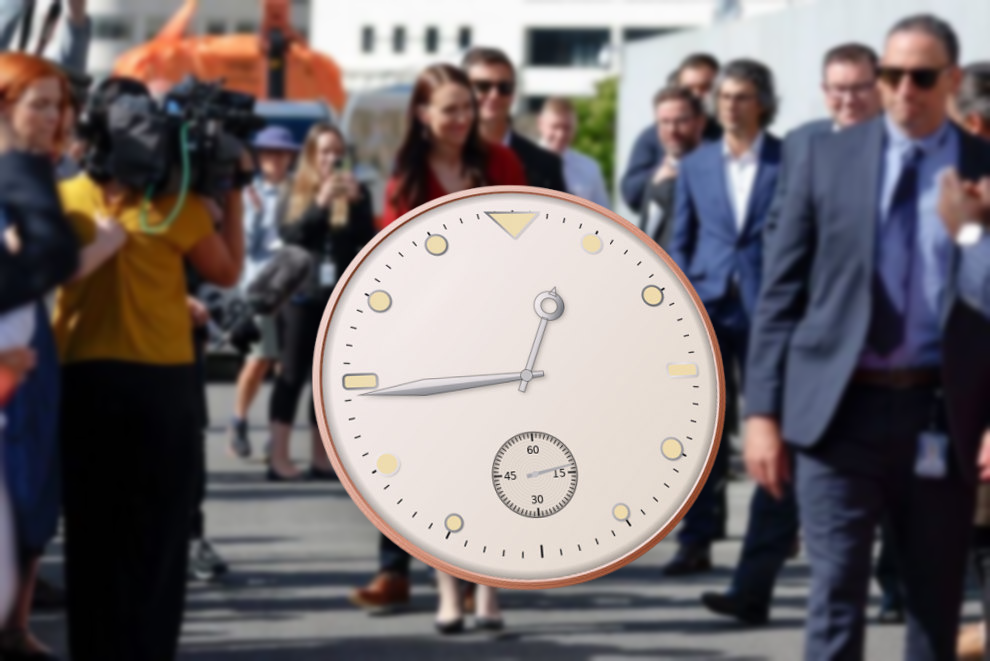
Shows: 12:44:13
